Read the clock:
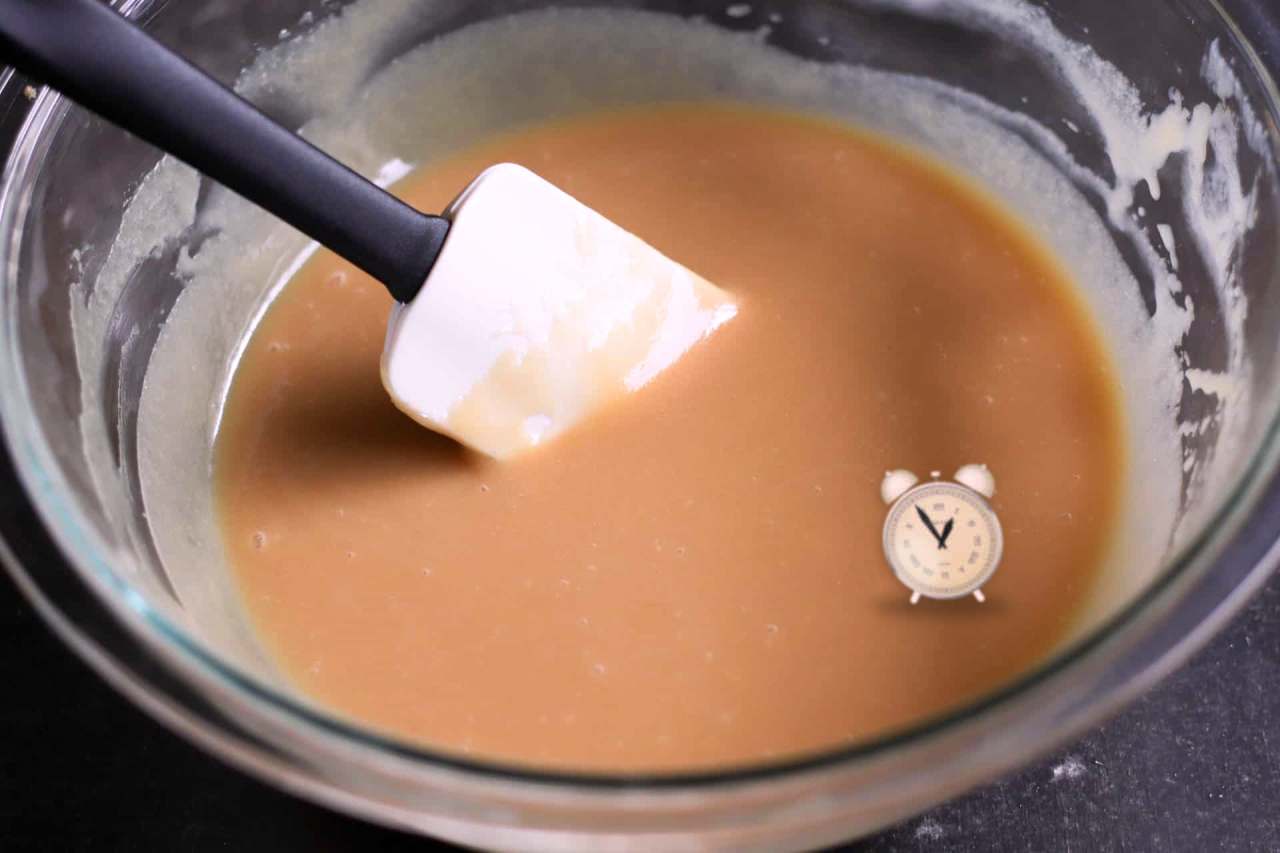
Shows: 12:55
